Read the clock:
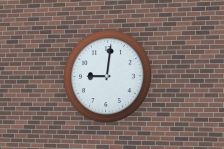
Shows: 9:01
